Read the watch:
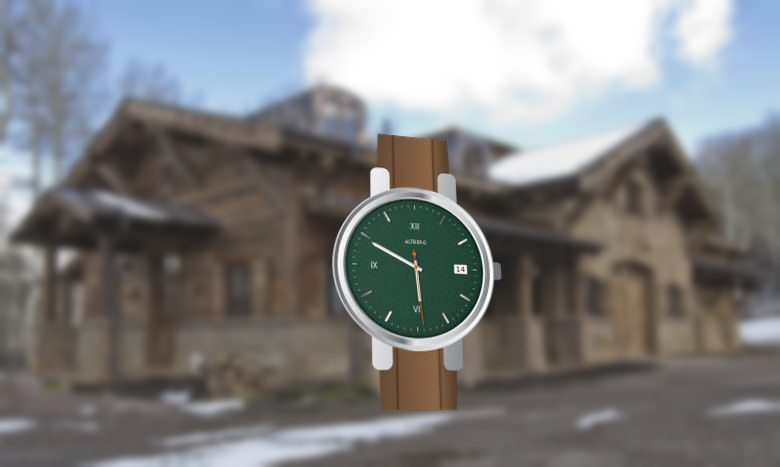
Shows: 5:49:29
